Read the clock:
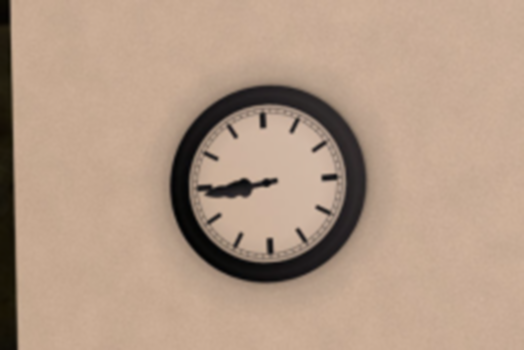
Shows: 8:44
